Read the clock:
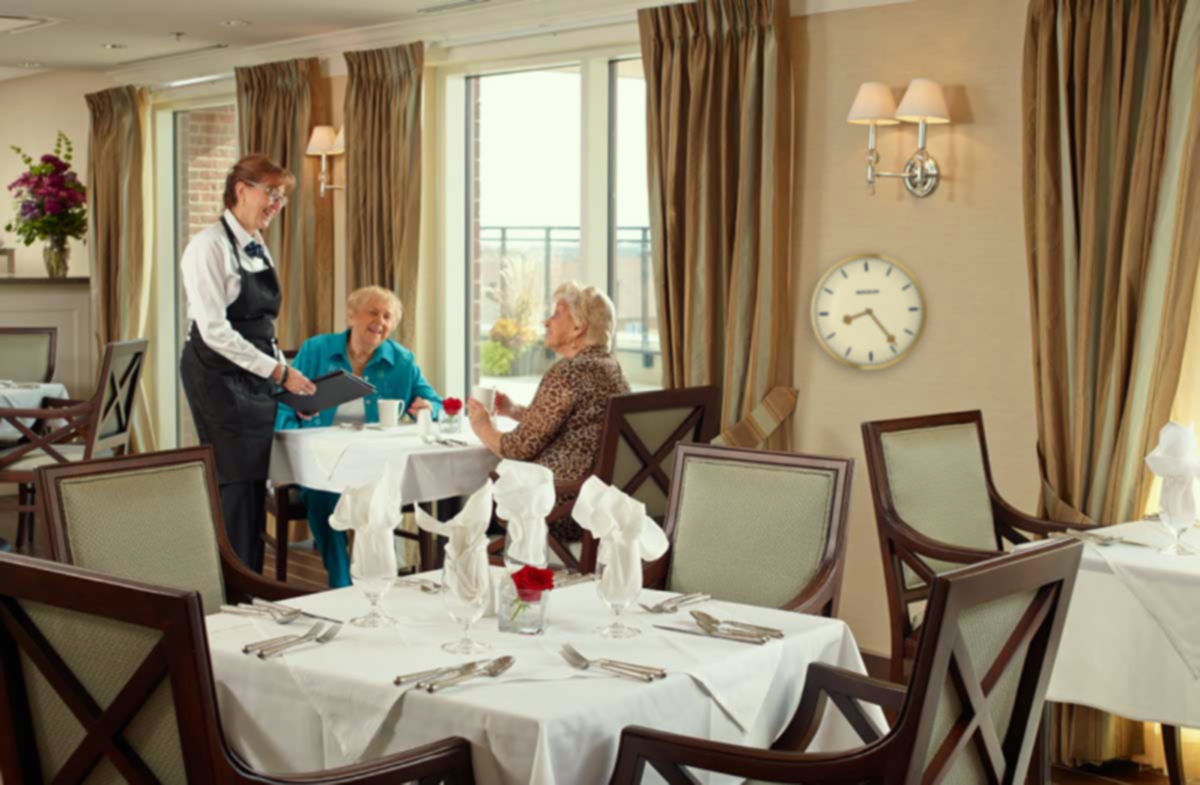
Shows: 8:24
